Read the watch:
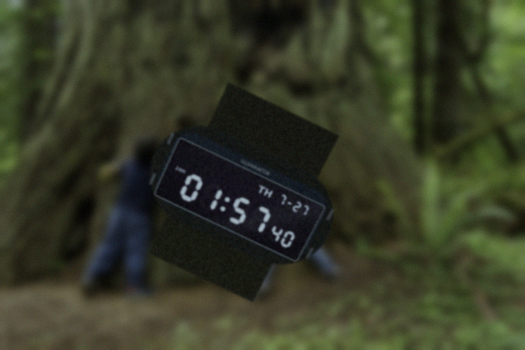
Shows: 1:57:40
